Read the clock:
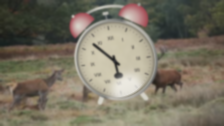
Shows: 5:53
